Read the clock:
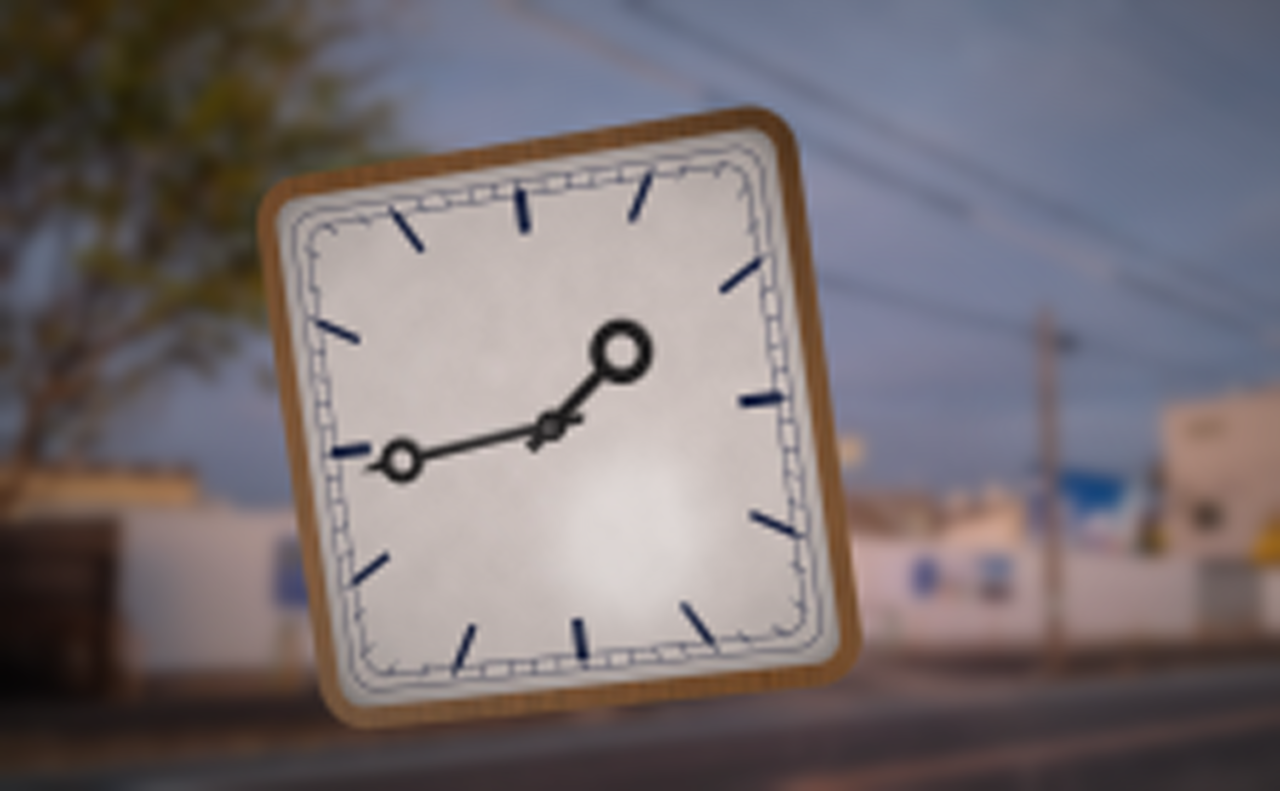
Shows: 1:44
